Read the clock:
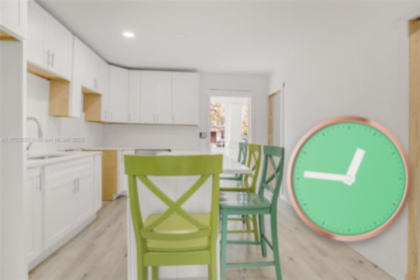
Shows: 12:46
